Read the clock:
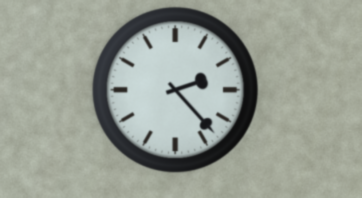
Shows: 2:23
